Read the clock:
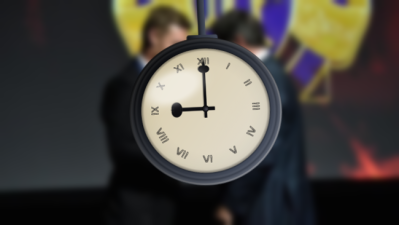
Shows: 9:00
